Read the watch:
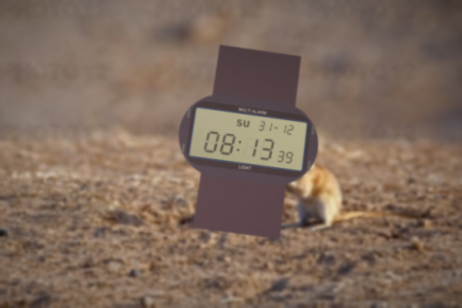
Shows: 8:13:39
